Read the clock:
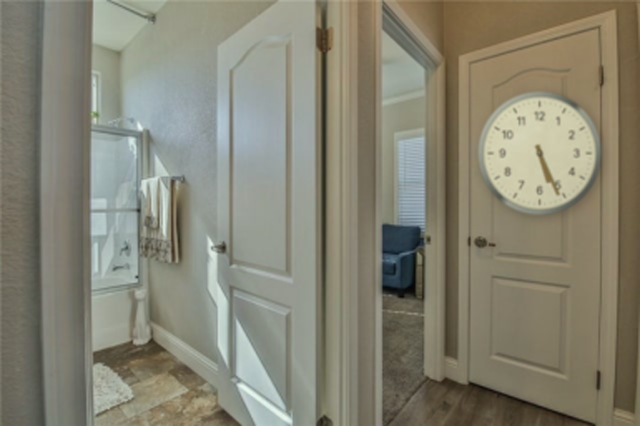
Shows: 5:26
